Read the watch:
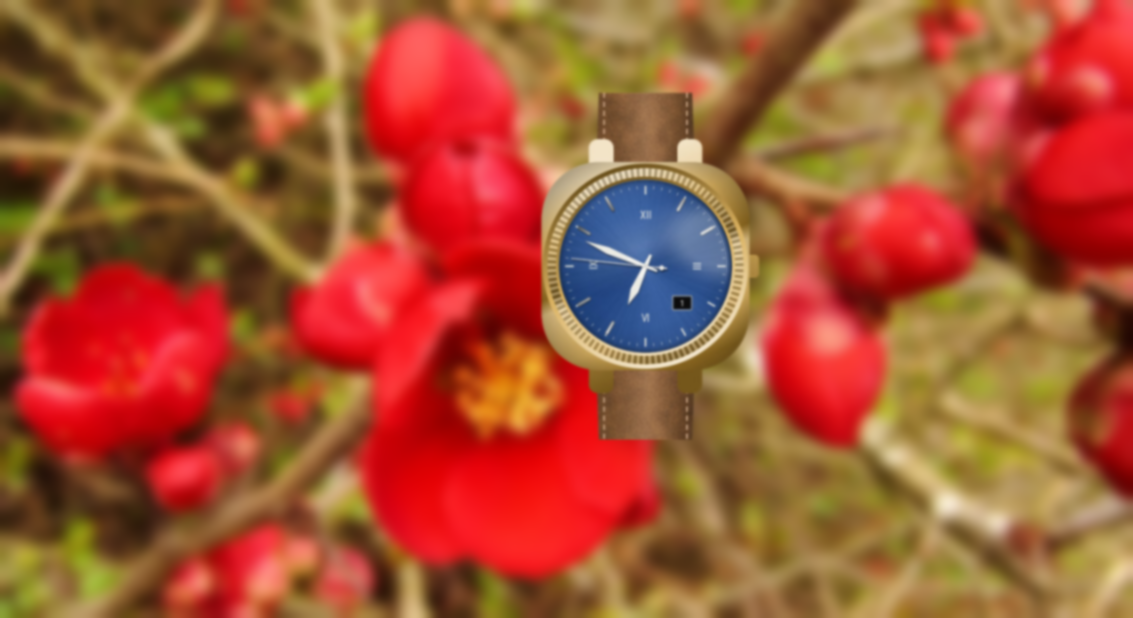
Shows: 6:48:46
